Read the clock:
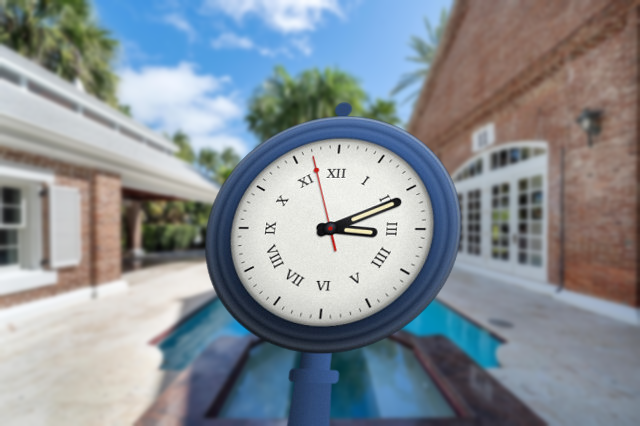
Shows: 3:10:57
